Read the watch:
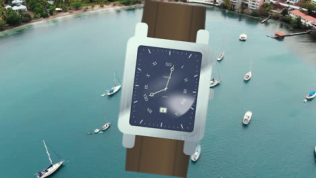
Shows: 8:02
